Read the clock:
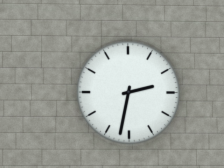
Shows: 2:32
